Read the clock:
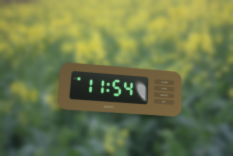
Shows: 11:54
